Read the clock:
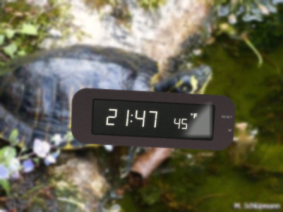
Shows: 21:47
